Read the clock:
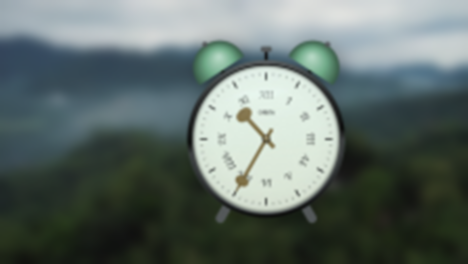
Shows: 10:35
